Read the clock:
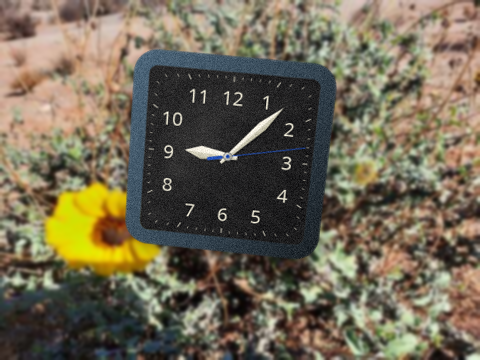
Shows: 9:07:13
